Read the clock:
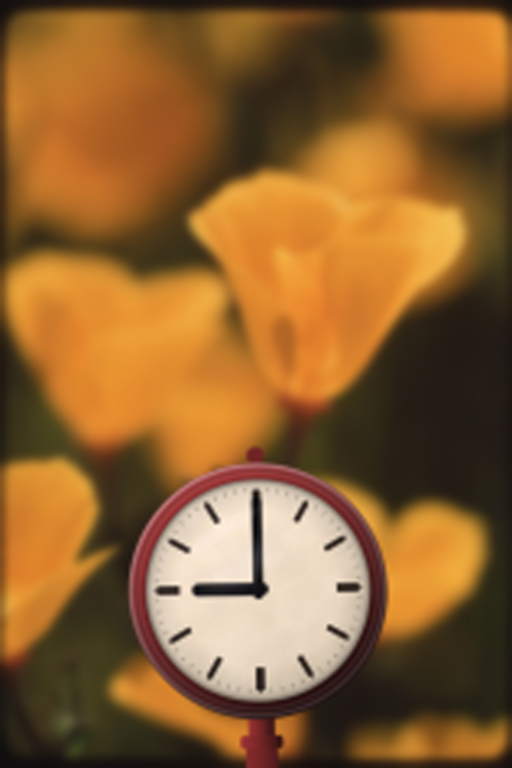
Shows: 9:00
